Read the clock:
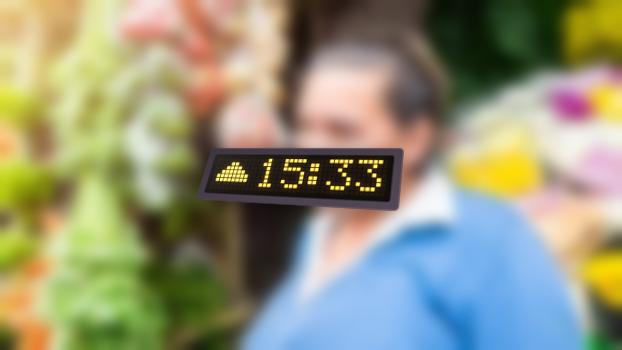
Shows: 15:33
